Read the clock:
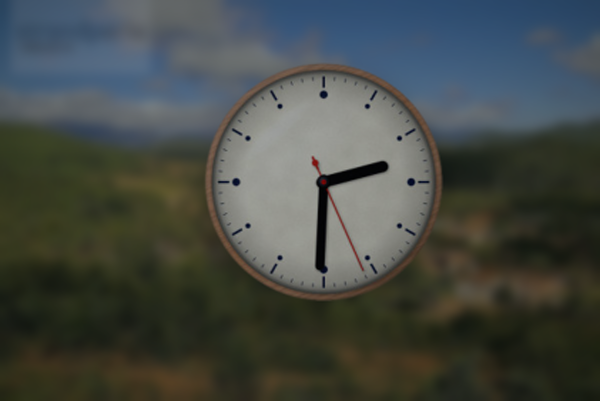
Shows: 2:30:26
